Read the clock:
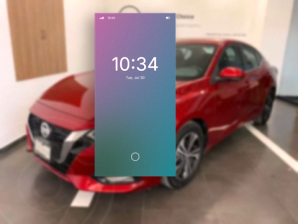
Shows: 10:34
